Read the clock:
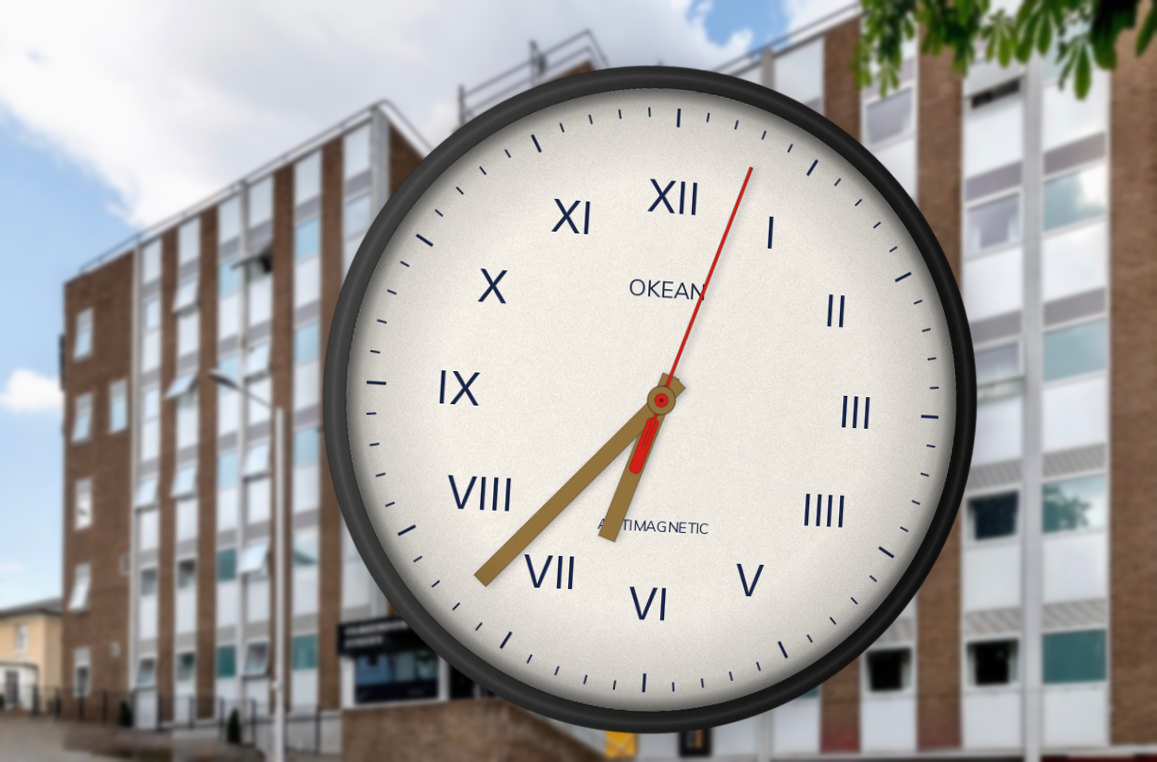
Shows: 6:37:03
